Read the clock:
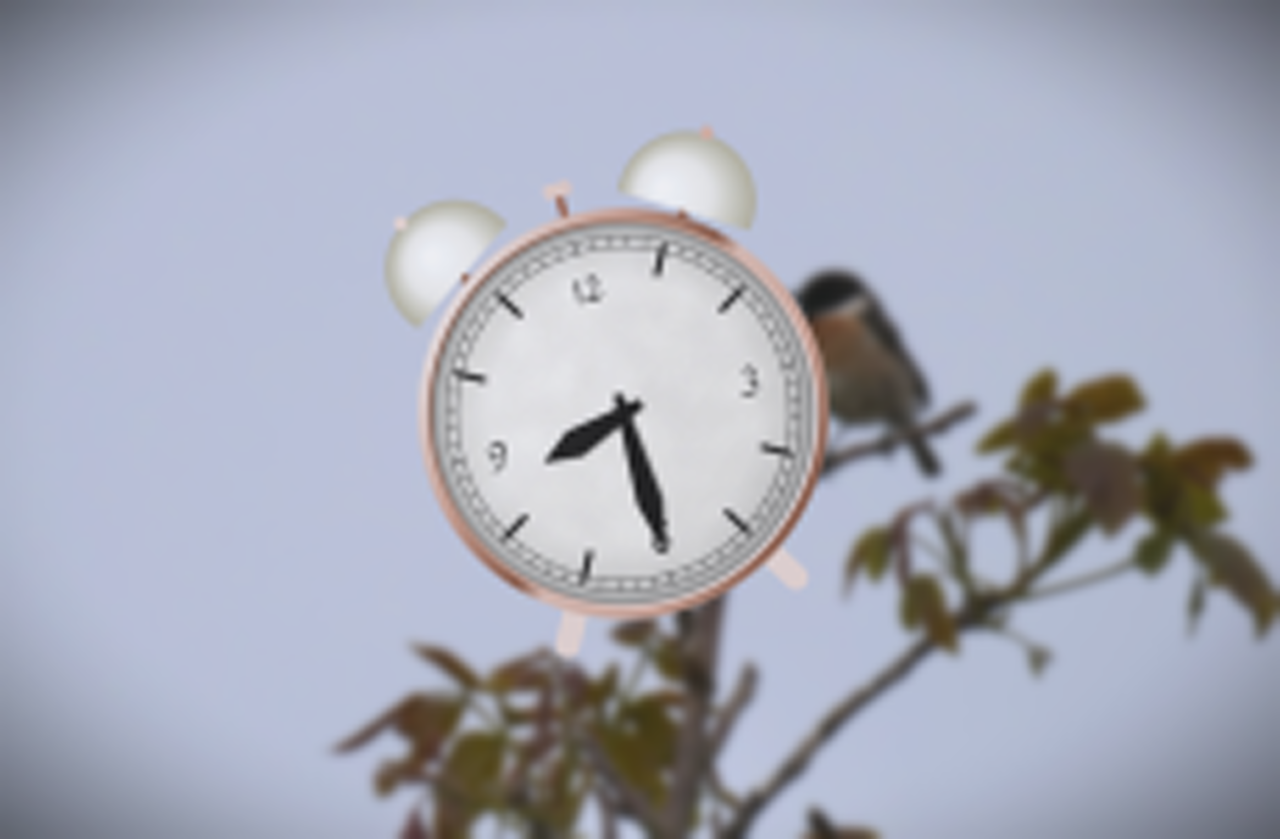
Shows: 8:30
